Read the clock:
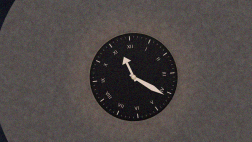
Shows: 11:21
